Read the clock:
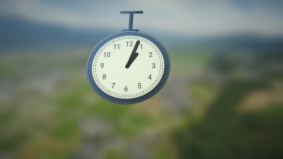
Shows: 1:03
